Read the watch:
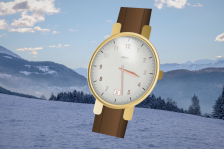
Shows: 3:28
